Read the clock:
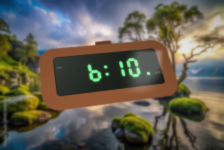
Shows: 6:10
